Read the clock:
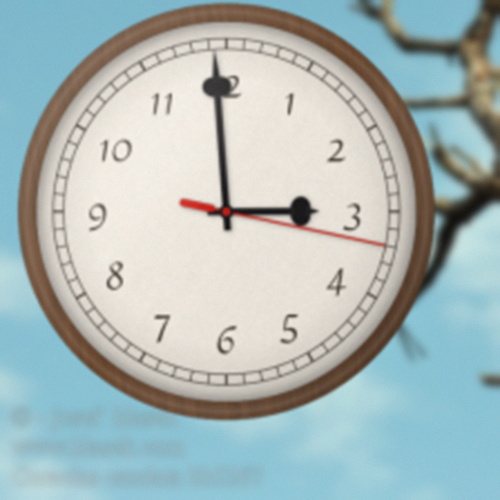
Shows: 2:59:17
